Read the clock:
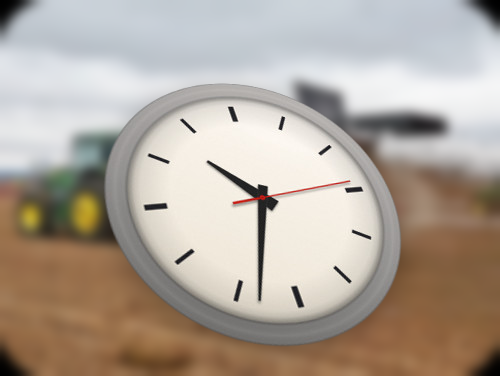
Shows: 10:33:14
